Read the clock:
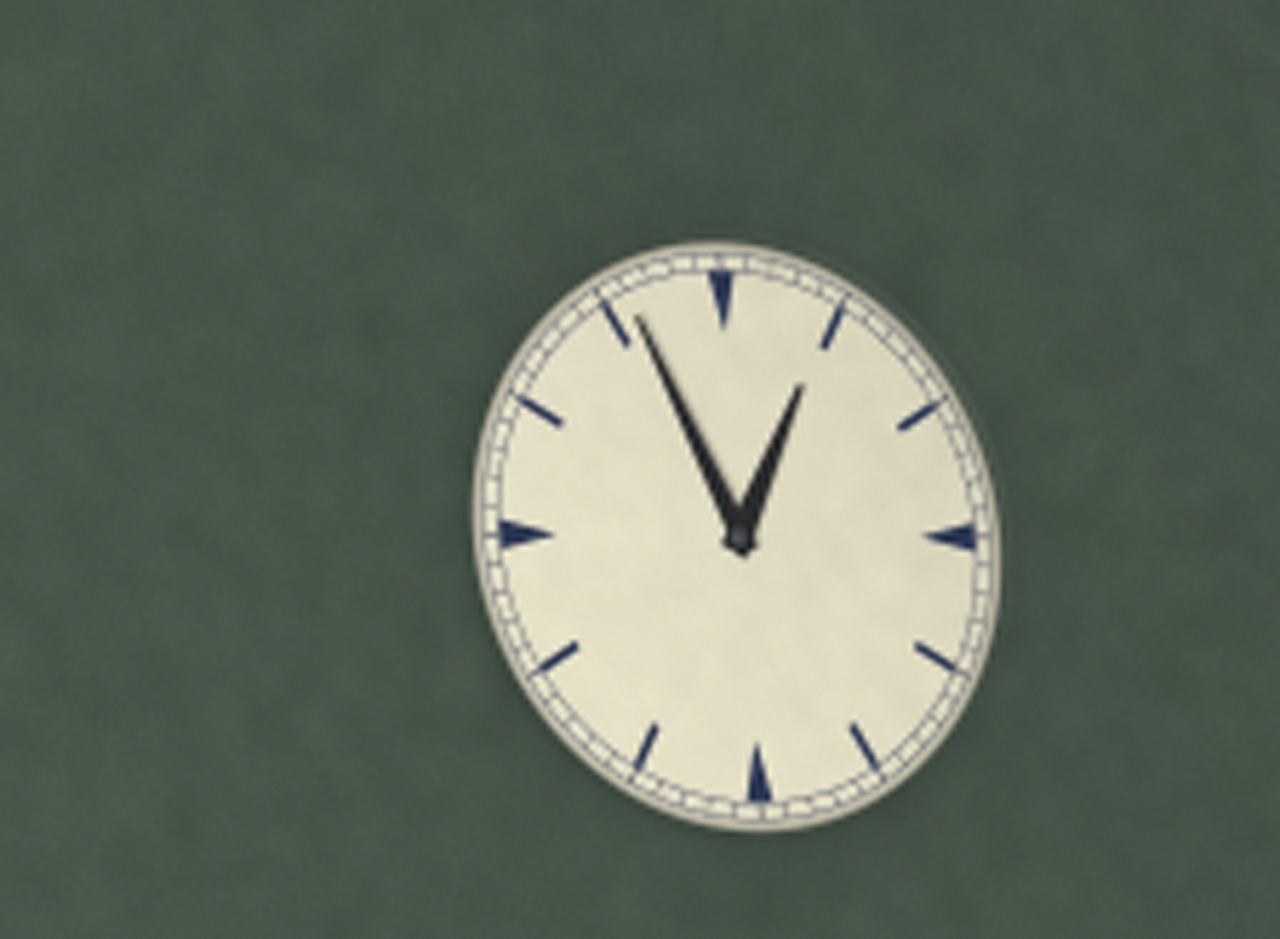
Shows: 12:56
